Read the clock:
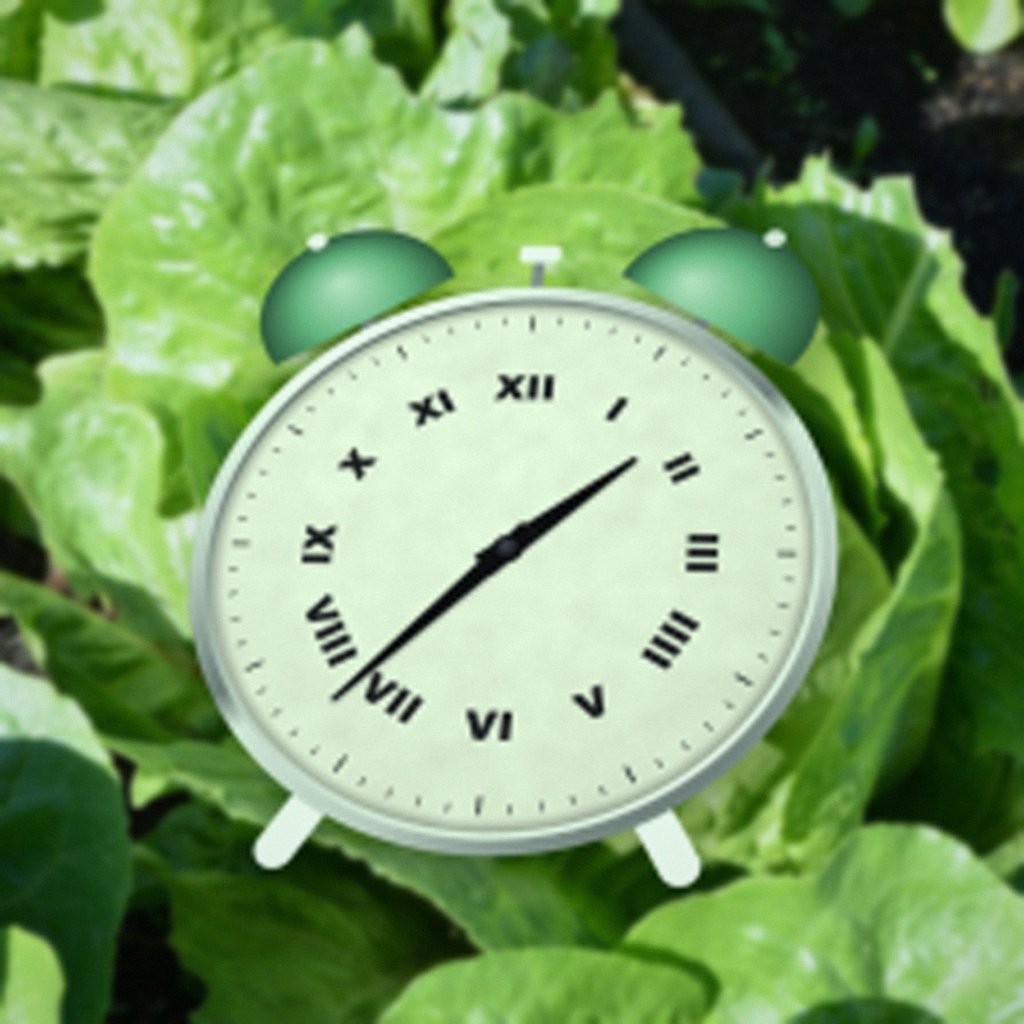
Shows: 1:37
